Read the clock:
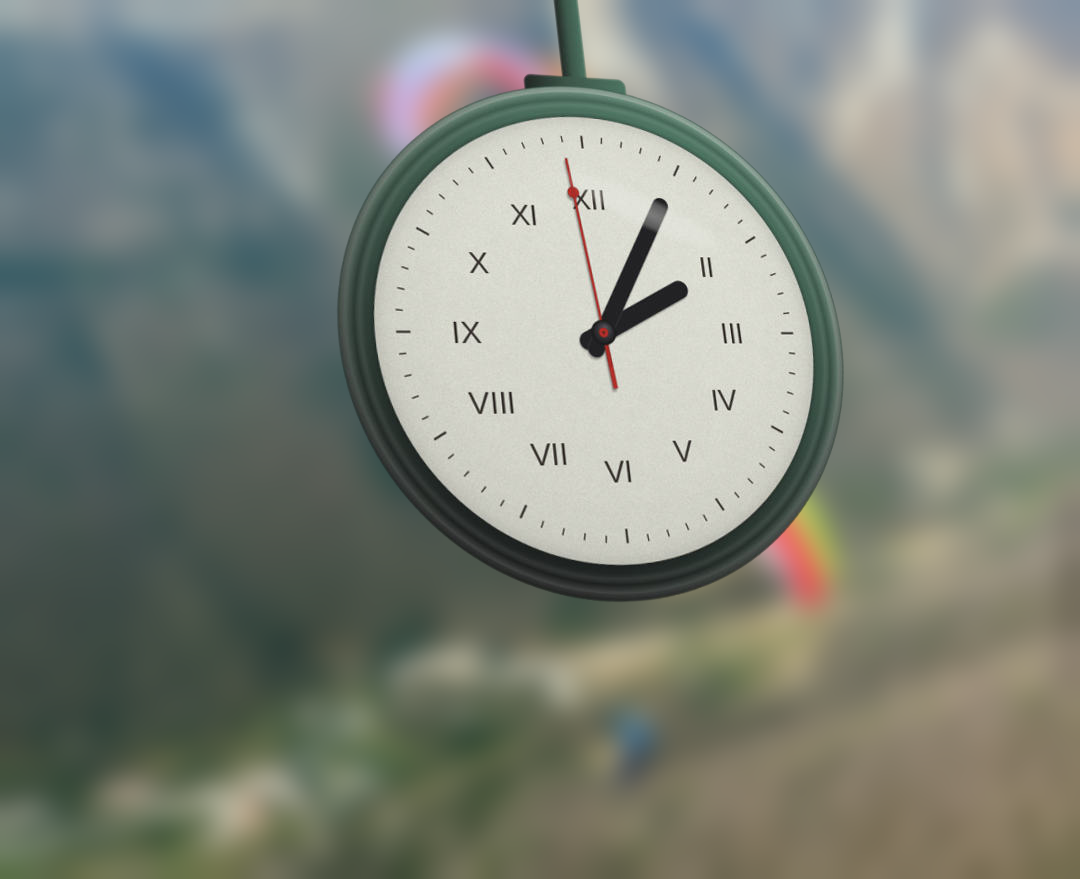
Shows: 2:04:59
